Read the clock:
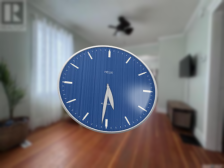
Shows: 5:31
